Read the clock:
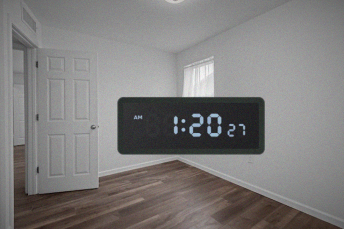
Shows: 1:20:27
